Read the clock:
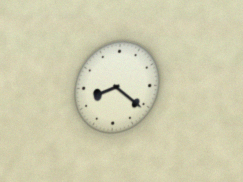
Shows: 8:21
